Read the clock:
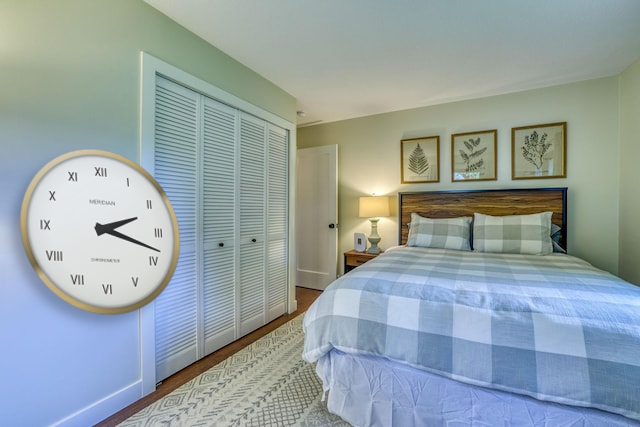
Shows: 2:18
